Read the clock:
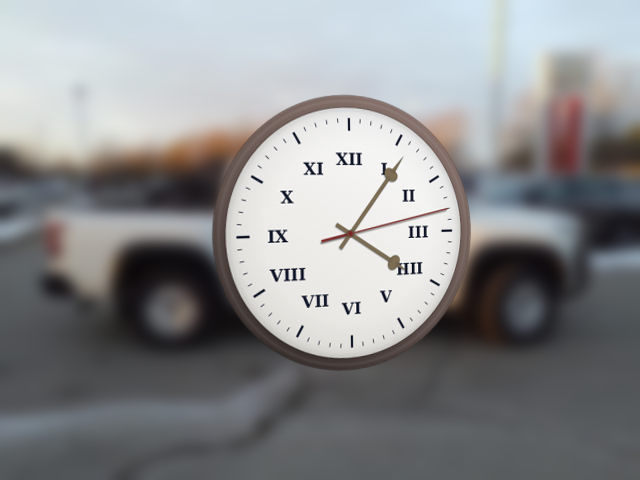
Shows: 4:06:13
